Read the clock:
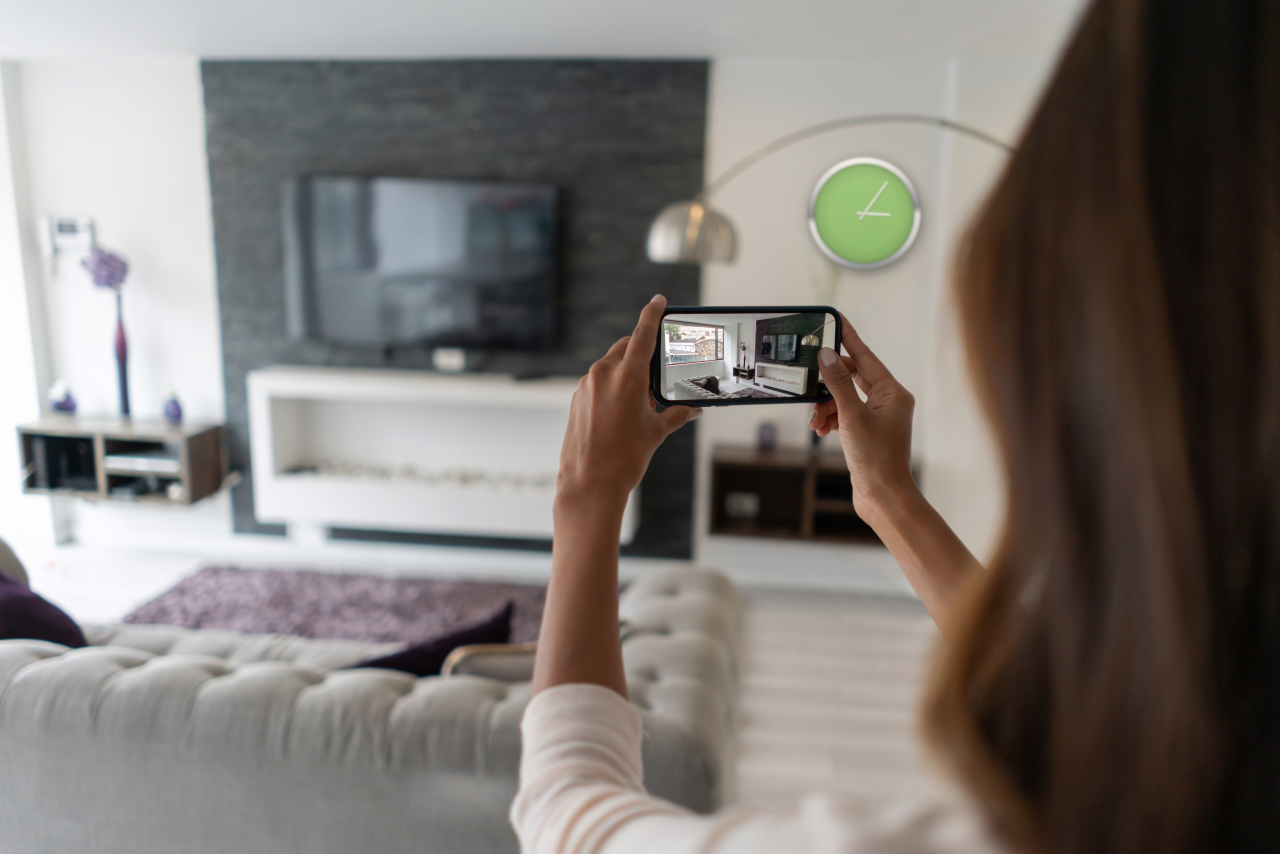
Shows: 3:06
